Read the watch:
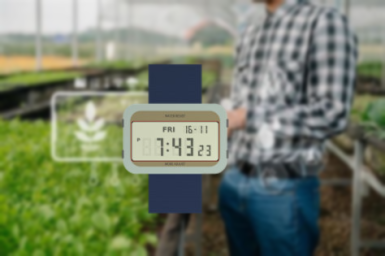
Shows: 7:43:23
